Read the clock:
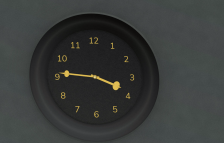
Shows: 3:46
